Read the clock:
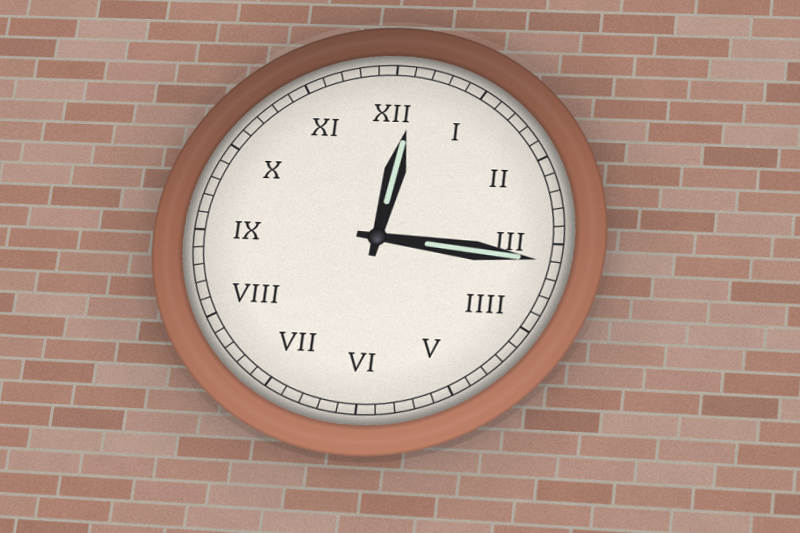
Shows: 12:16
